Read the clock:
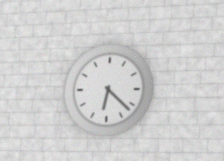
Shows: 6:22
